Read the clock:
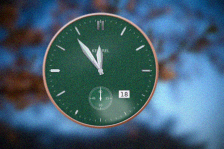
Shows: 11:54
